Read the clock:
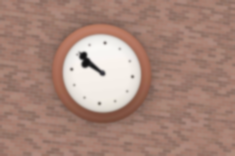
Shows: 9:51
